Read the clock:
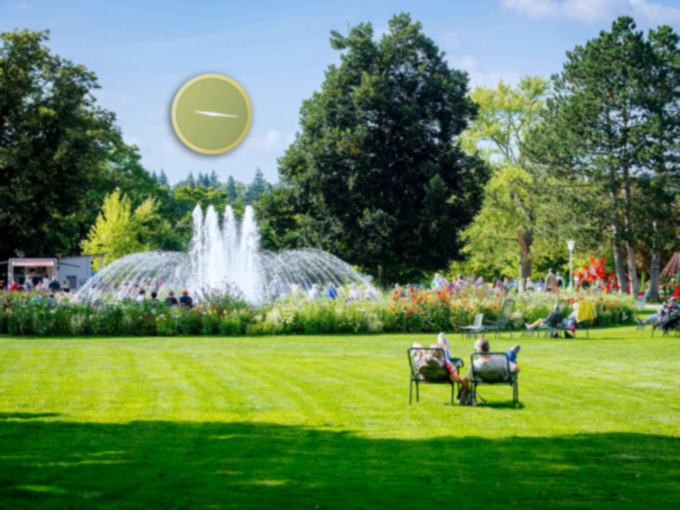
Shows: 9:16
